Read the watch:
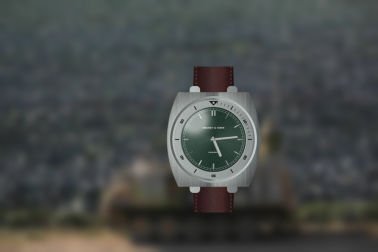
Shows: 5:14
